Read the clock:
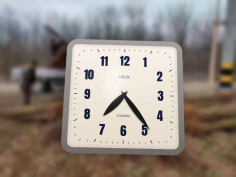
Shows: 7:24
